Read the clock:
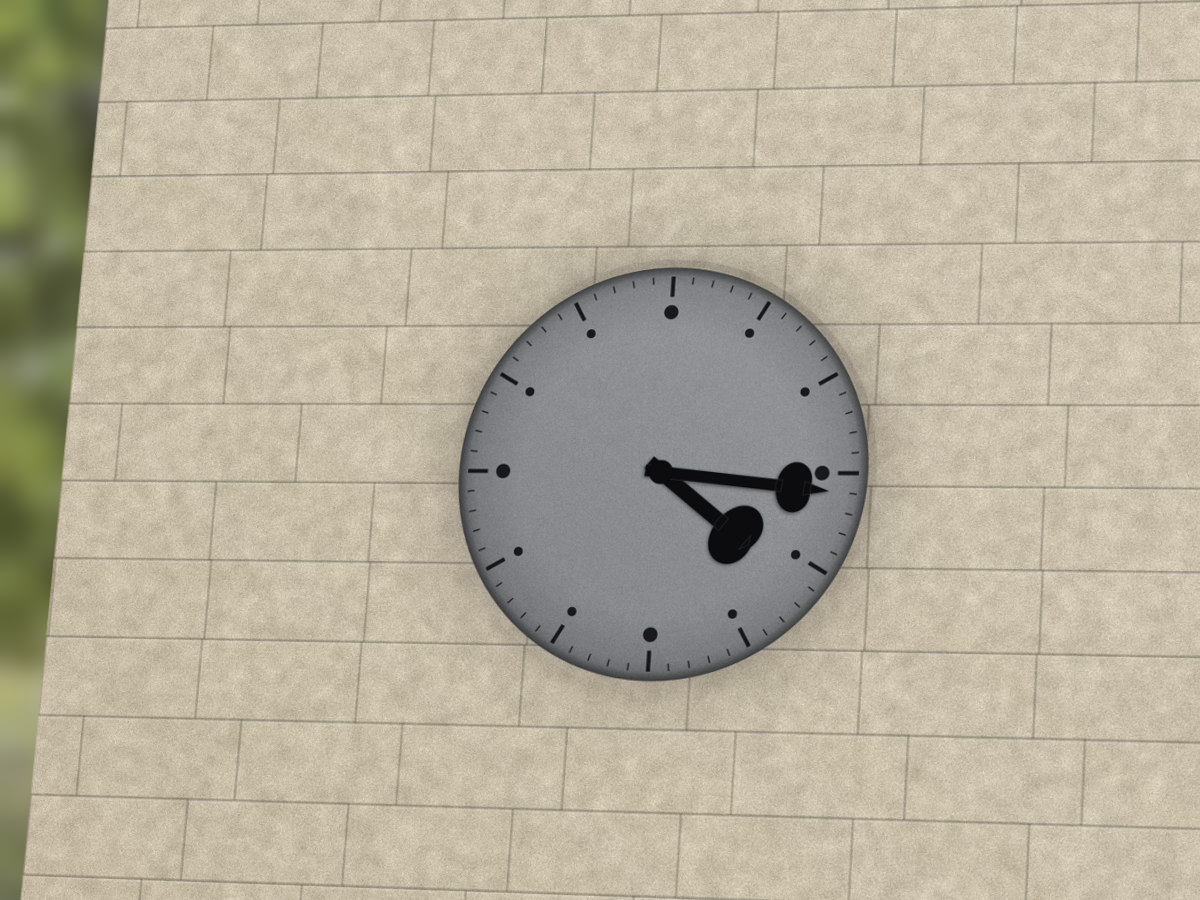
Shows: 4:16
